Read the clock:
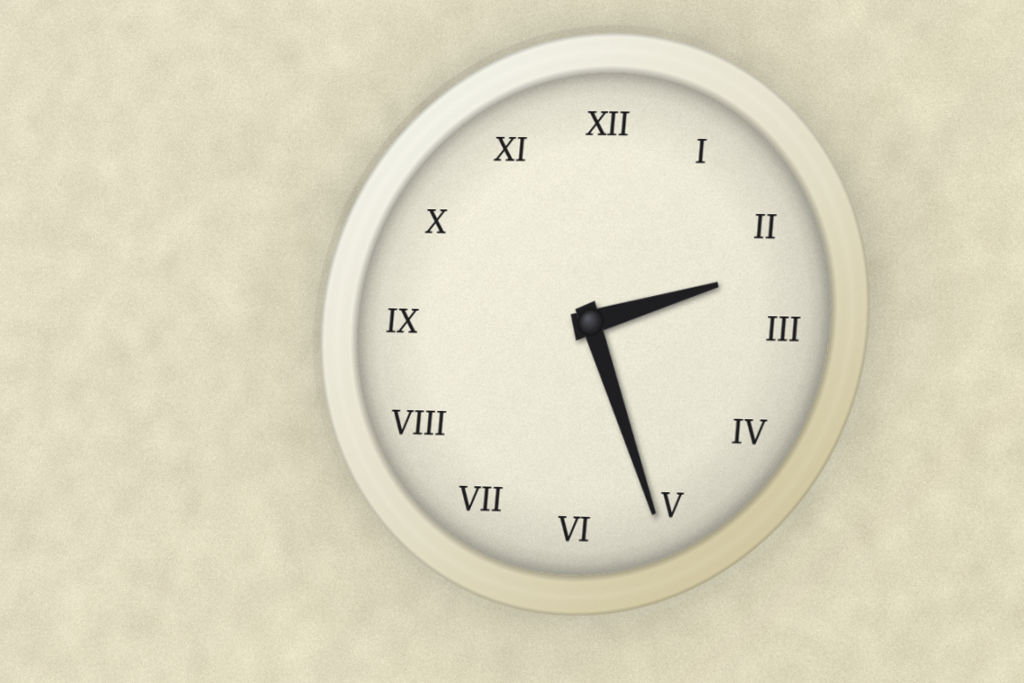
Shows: 2:26
